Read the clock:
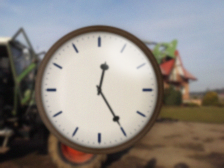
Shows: 12:25
